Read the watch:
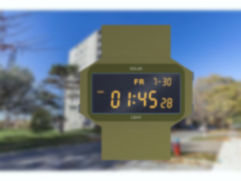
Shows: 1:45:28
